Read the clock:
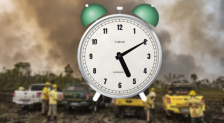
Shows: 5:10
